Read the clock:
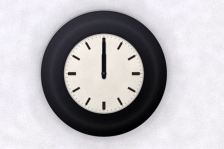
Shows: 12:00
